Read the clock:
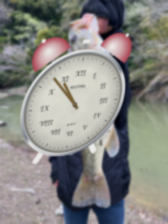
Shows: 10:53
